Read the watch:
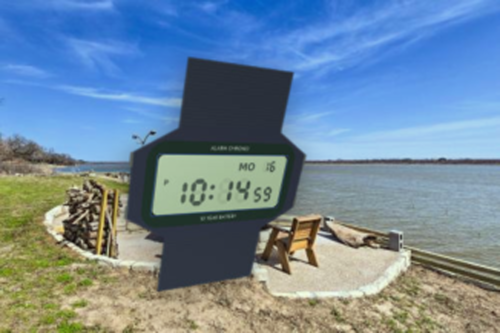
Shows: 10:14:59
